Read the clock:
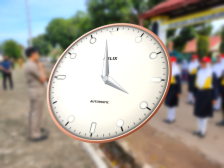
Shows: 3:58
